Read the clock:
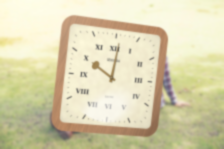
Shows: 10:01
